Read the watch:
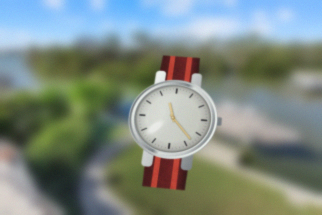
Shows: 11:23
